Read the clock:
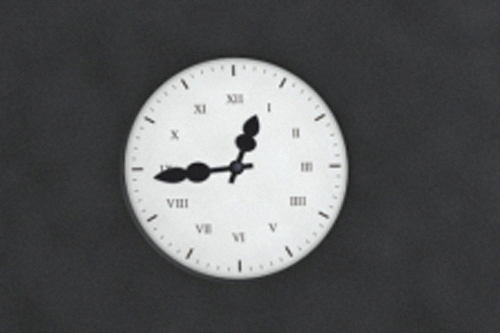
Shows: 12:44
